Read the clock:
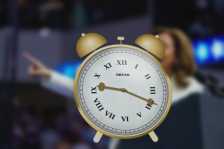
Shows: 9:19
